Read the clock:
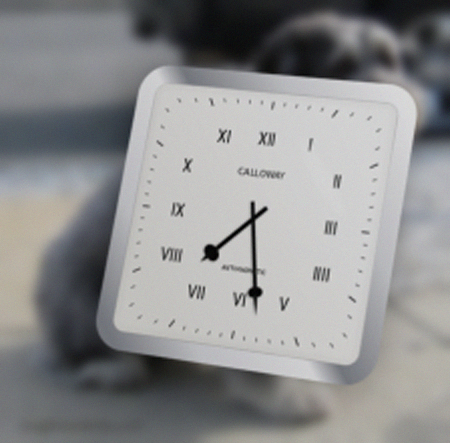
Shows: 7:28
